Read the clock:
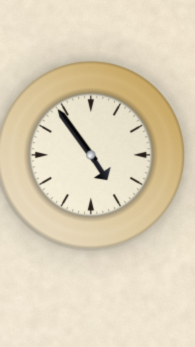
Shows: 4:54
